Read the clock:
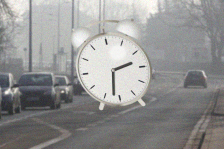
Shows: 2:32
